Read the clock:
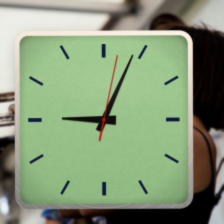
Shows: 9:04:02
